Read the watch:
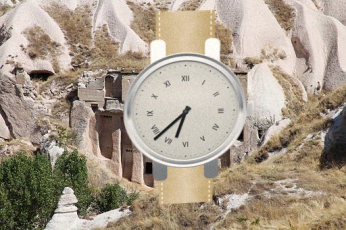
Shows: 6:38
